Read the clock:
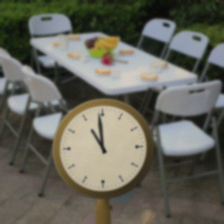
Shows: 10:59
